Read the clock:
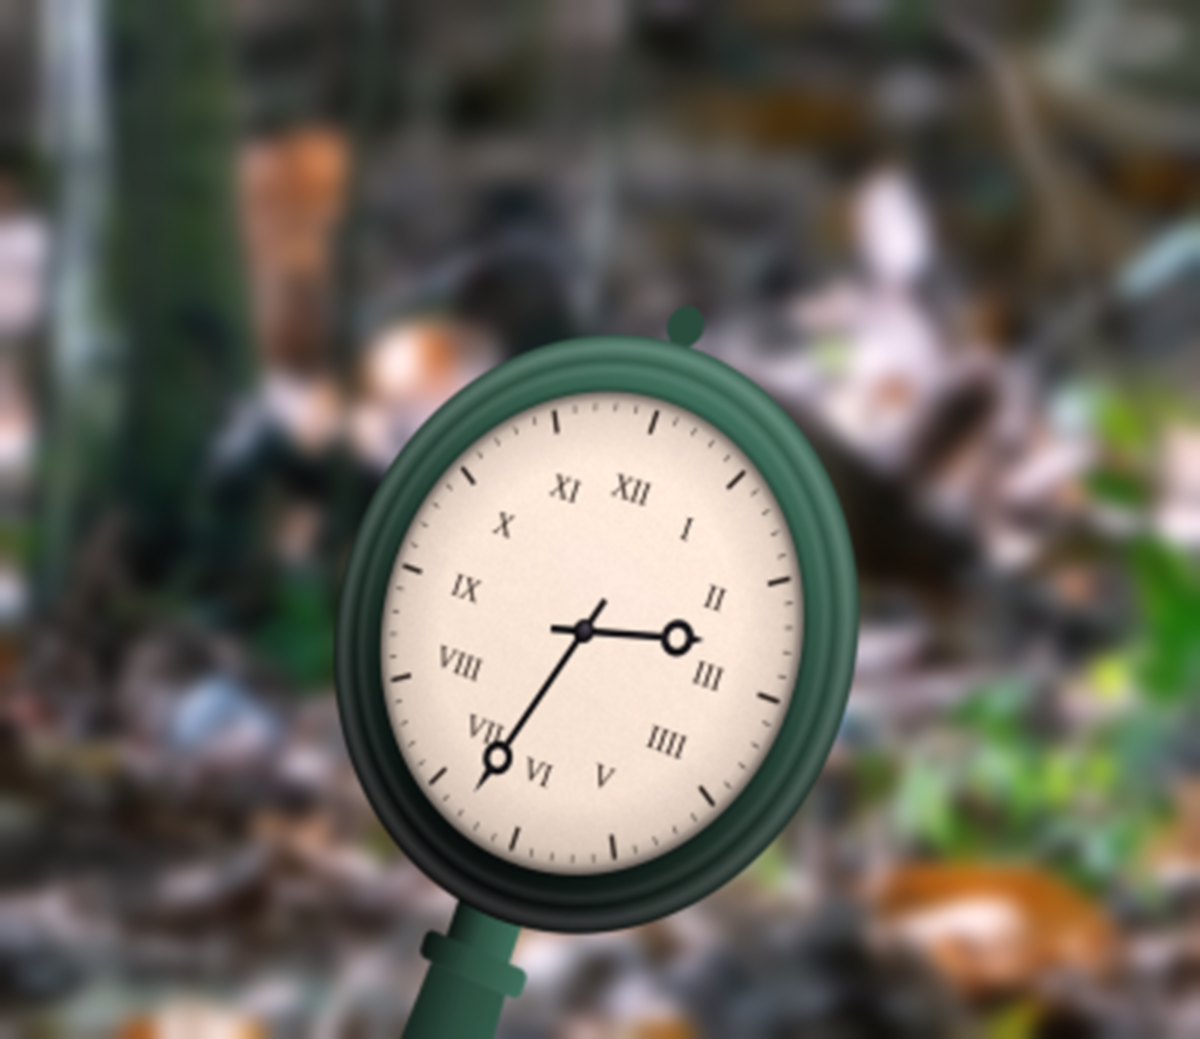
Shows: 2:33
